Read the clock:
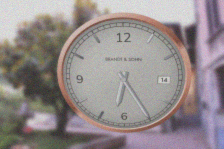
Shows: 6:25
